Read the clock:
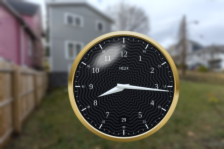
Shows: 8:16
